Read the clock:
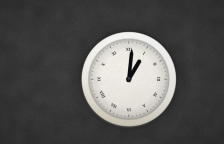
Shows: 1:01
